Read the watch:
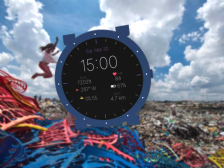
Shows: 15:00
